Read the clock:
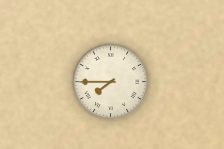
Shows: 7:45
